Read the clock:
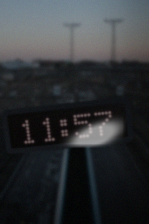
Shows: 11:57
